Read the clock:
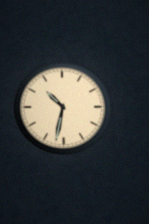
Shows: 10:32
